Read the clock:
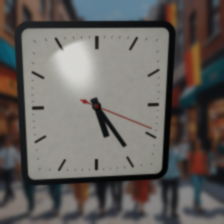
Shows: 5:24:19
